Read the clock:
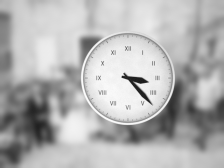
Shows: 3:23
